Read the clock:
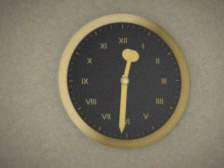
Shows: 12:31
